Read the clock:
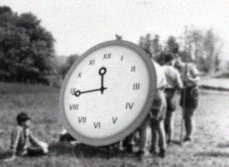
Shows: 11:44
